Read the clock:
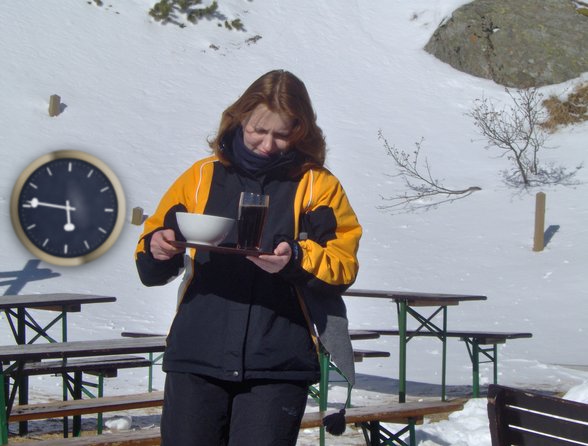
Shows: 5:46
